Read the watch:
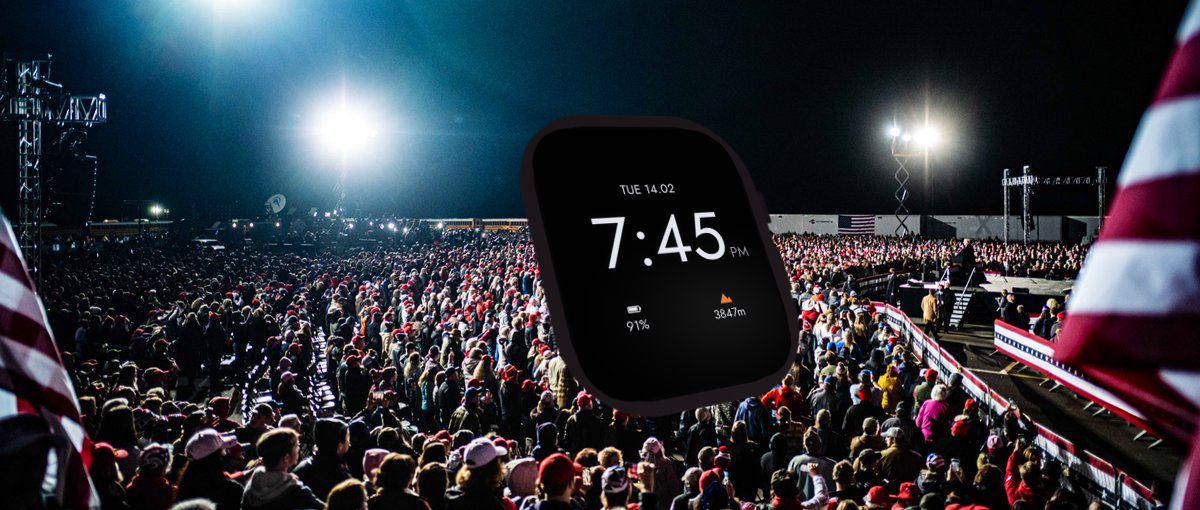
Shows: 7:45
